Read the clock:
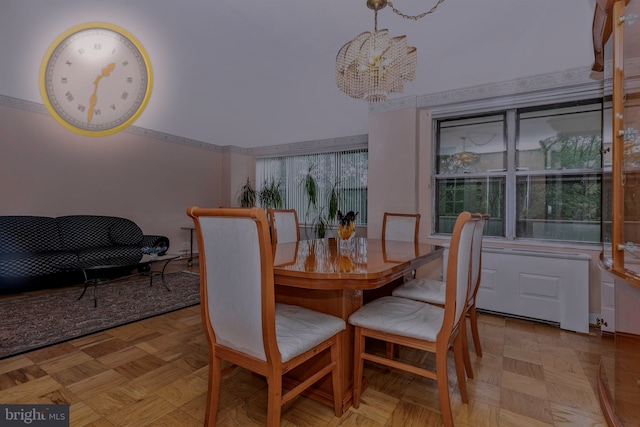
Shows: 1:32
